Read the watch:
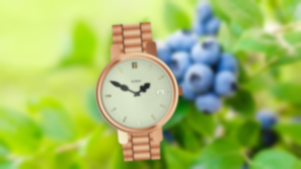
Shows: 1:50
